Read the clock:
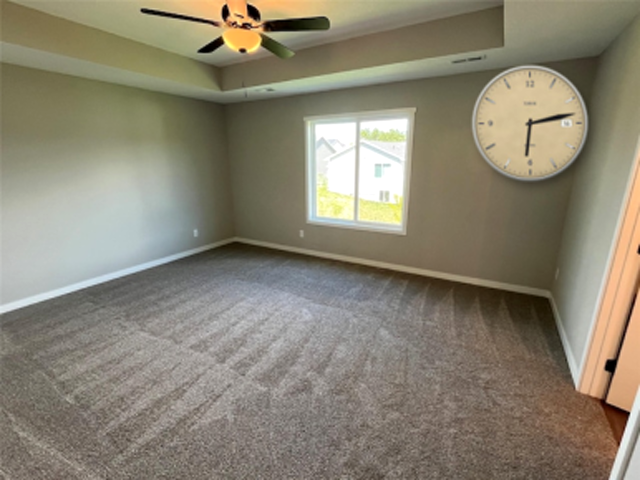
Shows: 6:13
